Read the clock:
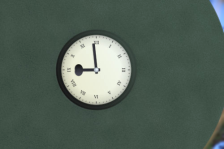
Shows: 8:59
